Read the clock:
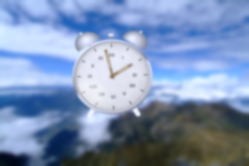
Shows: 1:58
